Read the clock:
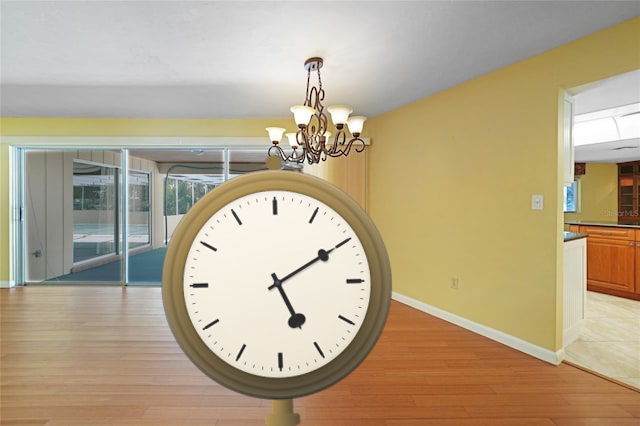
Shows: 5:10
